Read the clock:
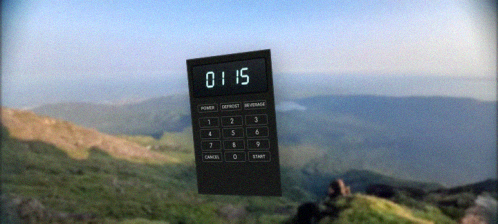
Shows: 1:15
